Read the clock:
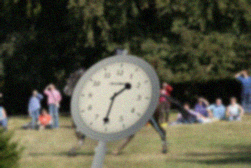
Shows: 1:31
